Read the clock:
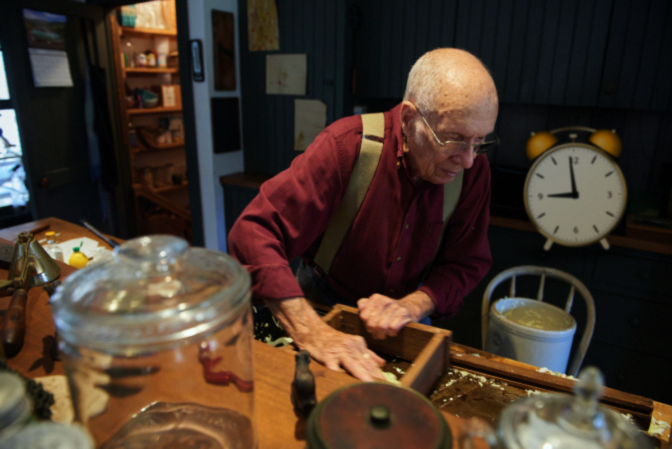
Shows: 8:59
